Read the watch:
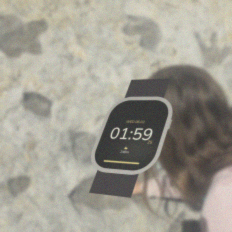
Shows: 1:59
